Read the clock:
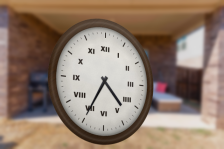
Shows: 4:35
